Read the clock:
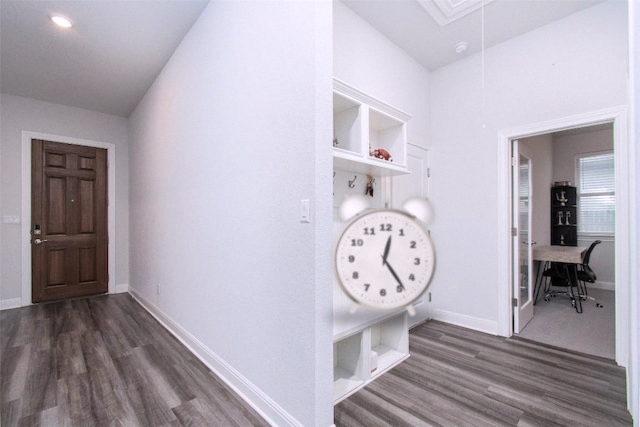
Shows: 12:24
